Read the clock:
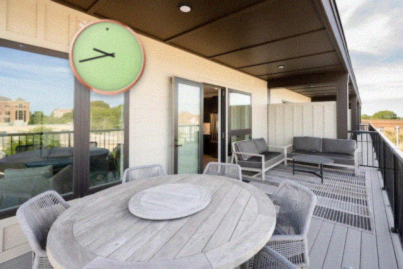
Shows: 9:43
